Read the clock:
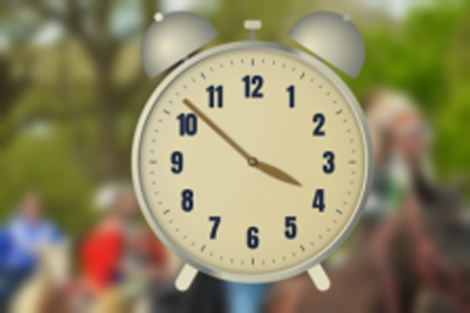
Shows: 3:52
